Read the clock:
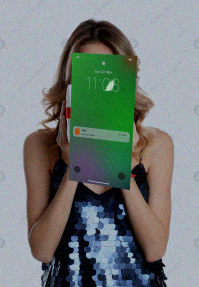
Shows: 11:06
